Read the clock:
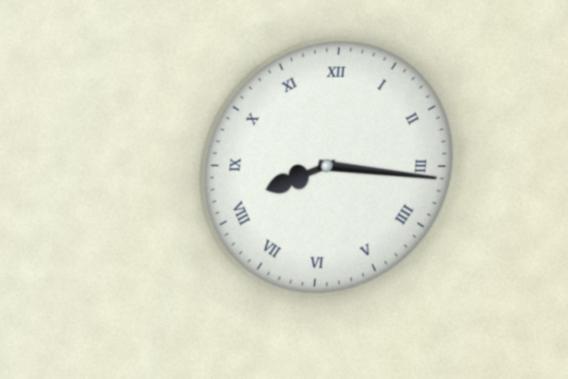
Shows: 8:16
